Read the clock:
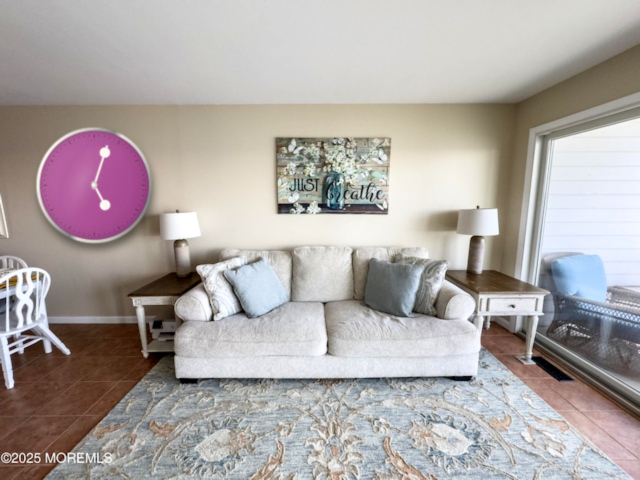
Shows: 5:03
